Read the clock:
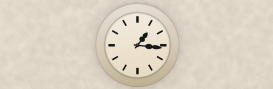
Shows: 1:16
